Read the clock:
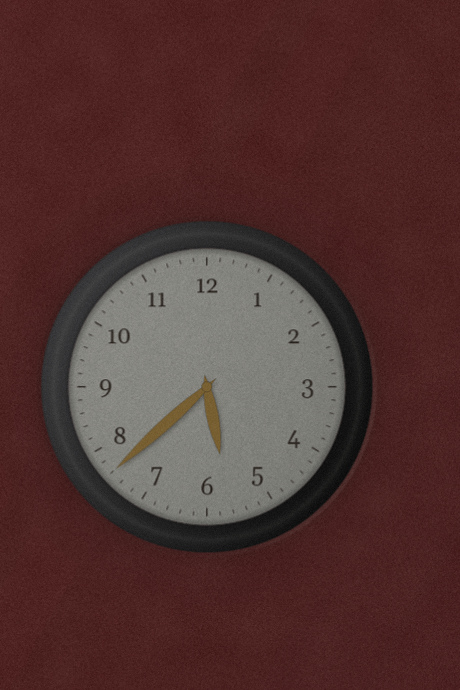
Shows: 5:38
